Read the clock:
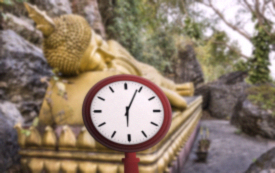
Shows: 6:04
